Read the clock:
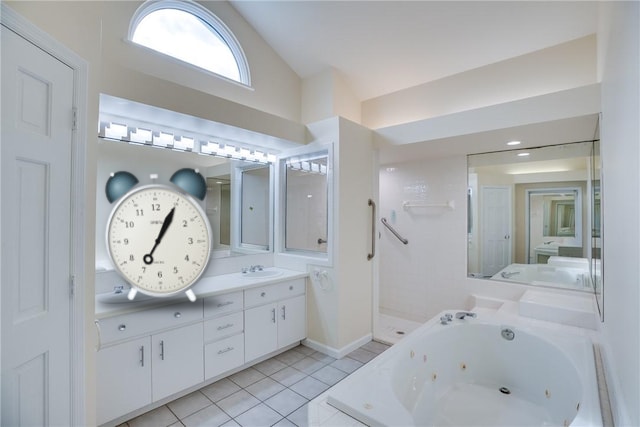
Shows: 7:05
